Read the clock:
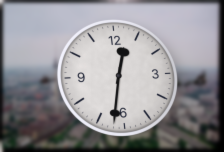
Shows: 12:32
